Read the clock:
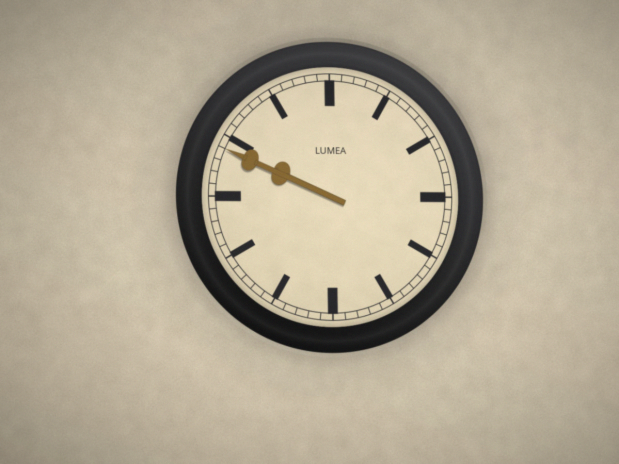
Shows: 9:49
